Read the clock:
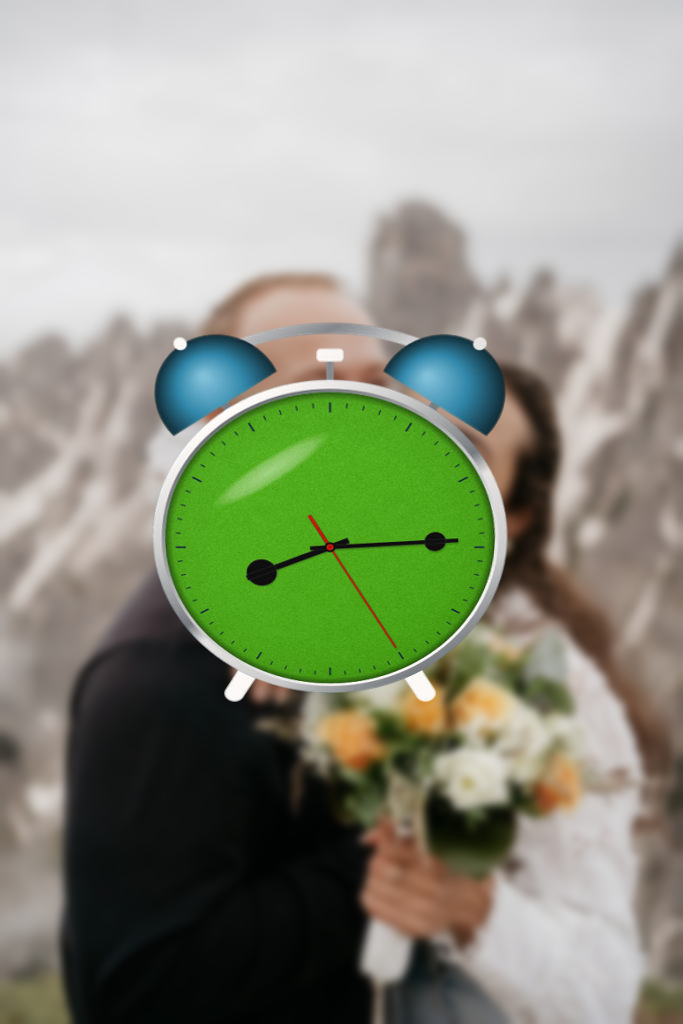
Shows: 8:14:25
